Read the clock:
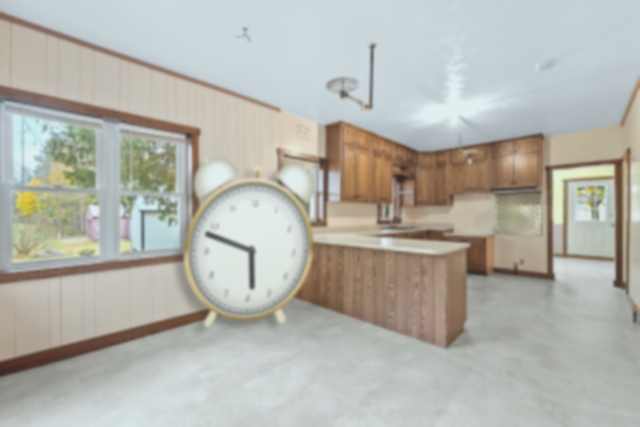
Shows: 5:48
